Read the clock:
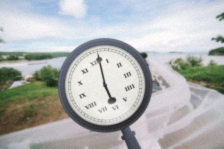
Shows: 6:02
